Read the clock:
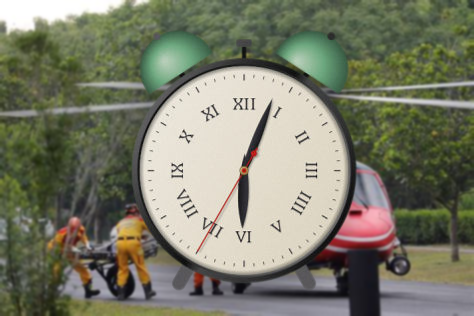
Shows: 6:03:35
